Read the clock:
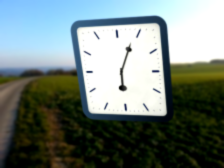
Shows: 6:04
